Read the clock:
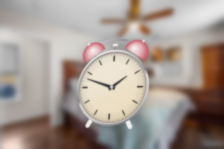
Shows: 1:48
